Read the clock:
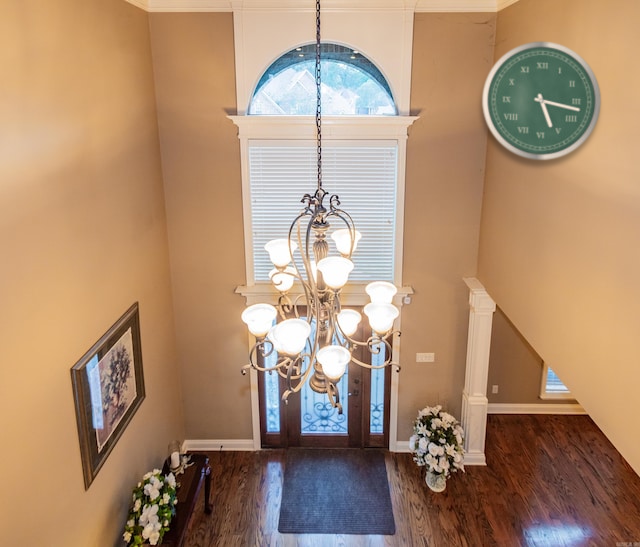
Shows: 5:17
